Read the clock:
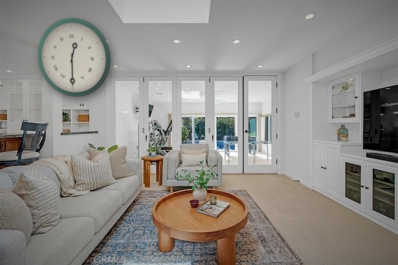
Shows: 12:30
